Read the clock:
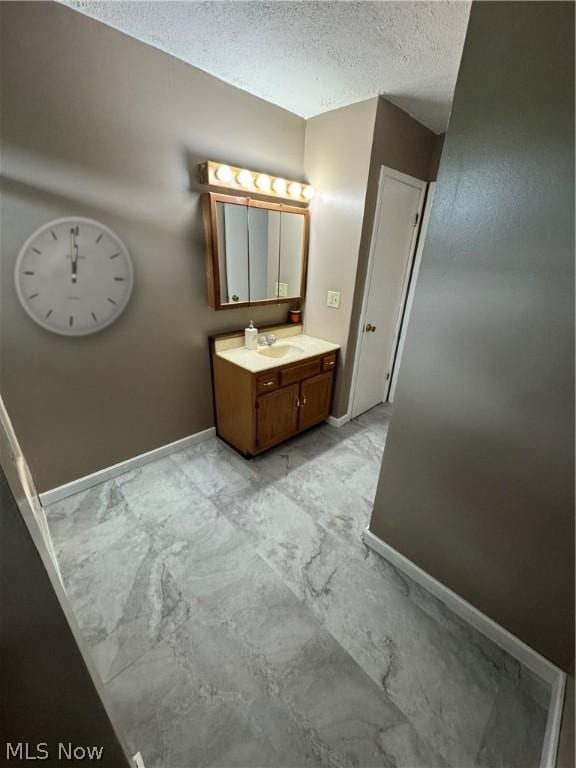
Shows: 11:59
